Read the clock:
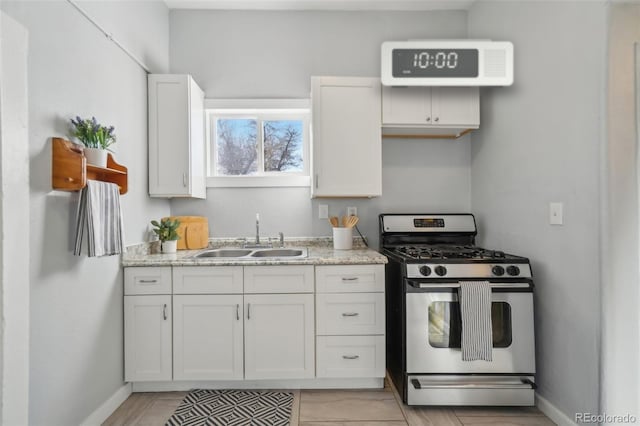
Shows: 10:00
